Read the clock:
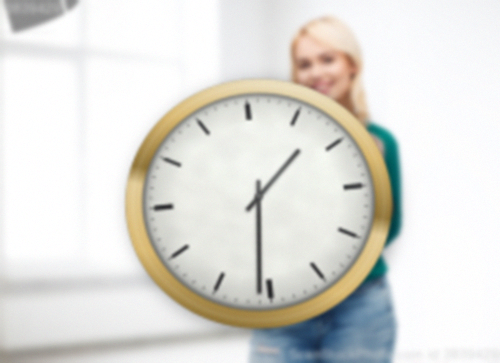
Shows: 1:31
